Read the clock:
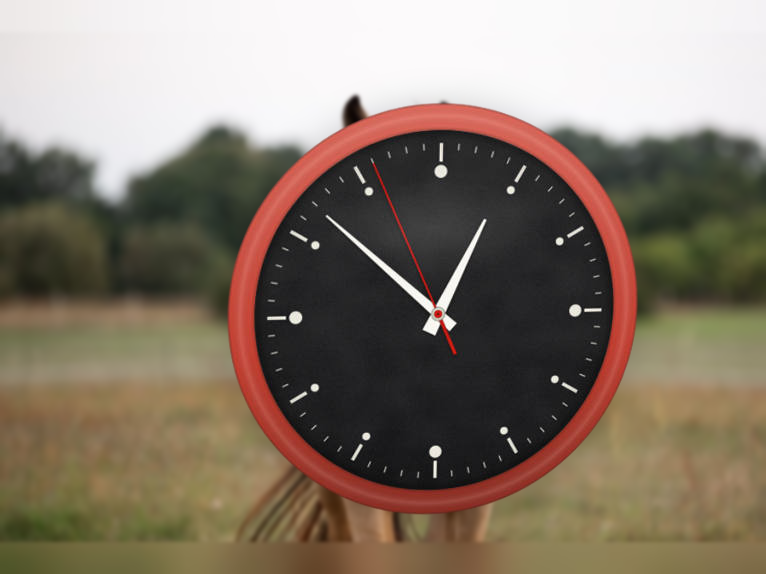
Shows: 12:51:56
